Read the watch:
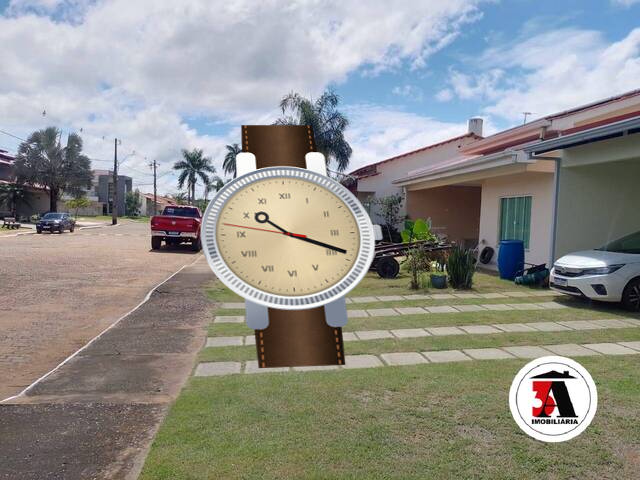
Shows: 10:18:47
